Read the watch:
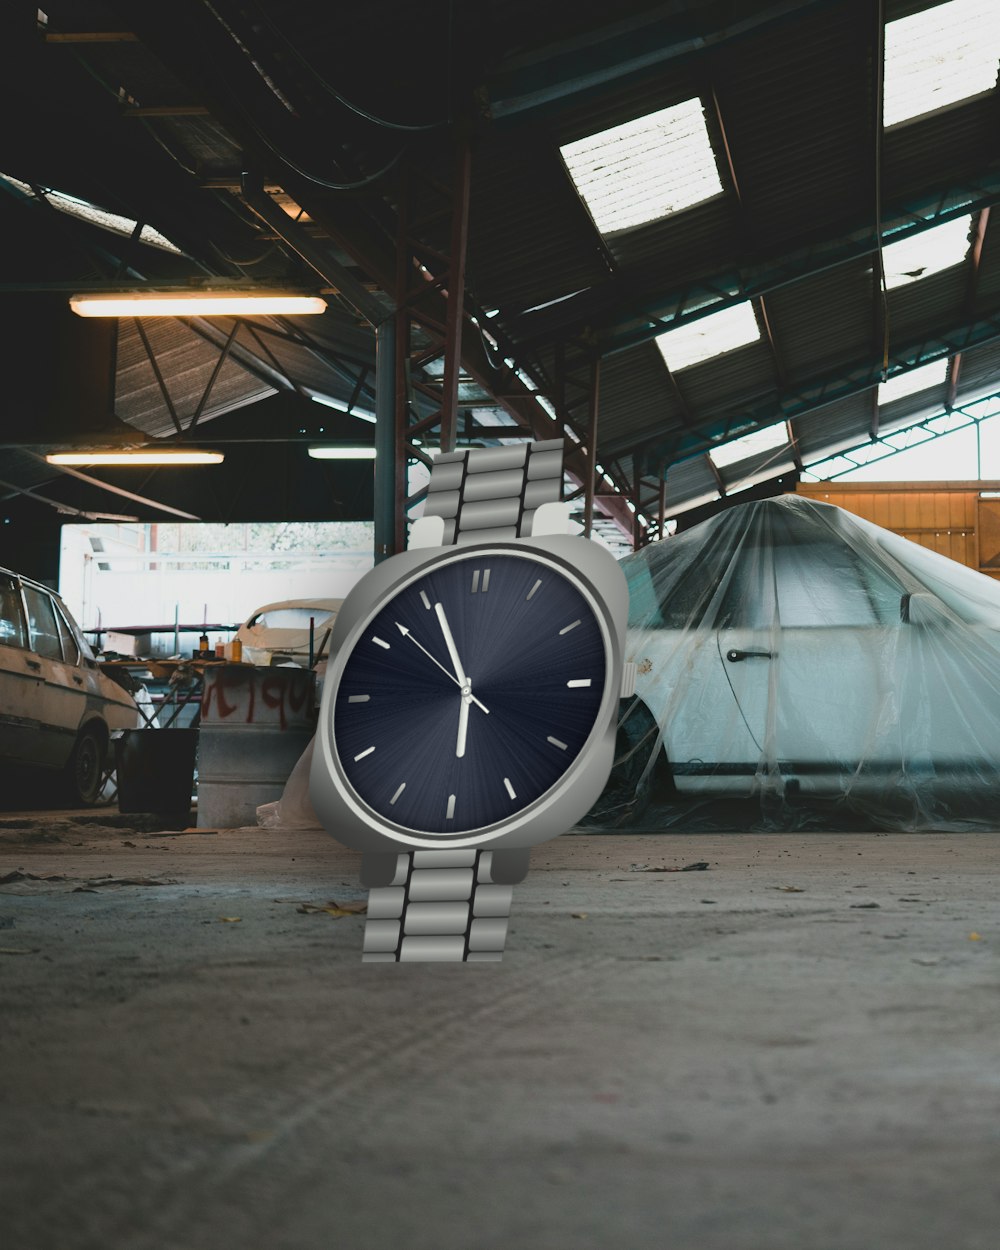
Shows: 5:55:52
